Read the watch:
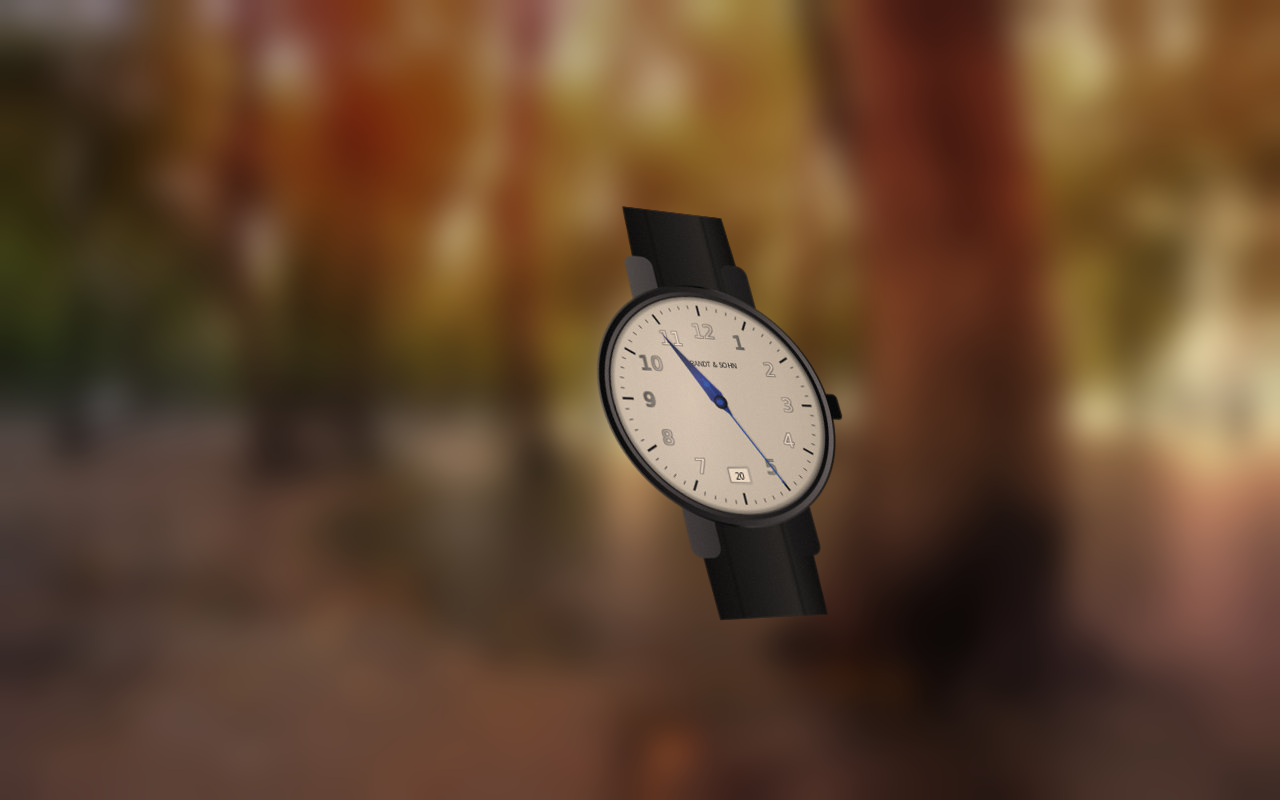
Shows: 10:54:25
